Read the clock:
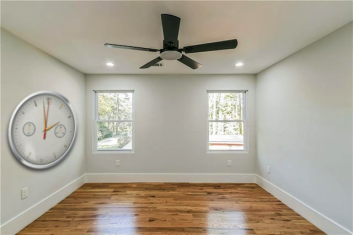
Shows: 1:58
